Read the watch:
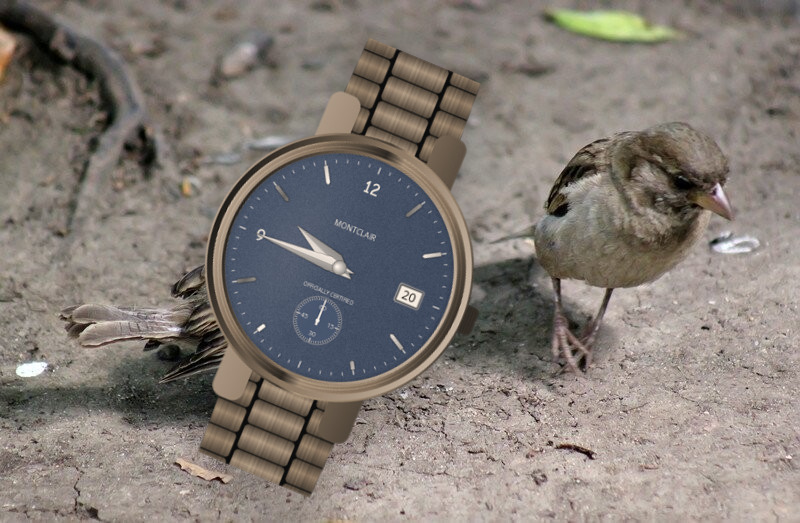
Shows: 9:45
